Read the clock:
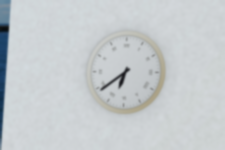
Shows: 6:39
